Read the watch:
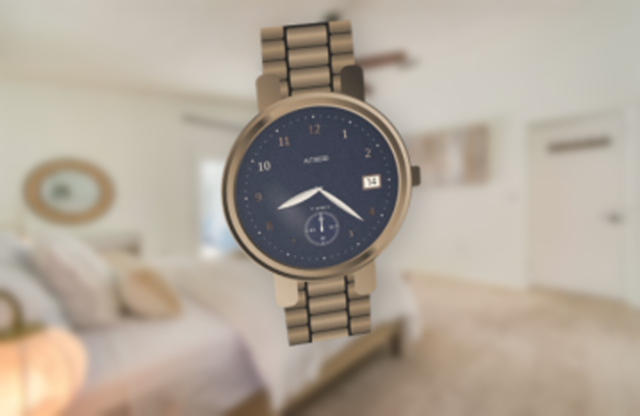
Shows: 8:22
